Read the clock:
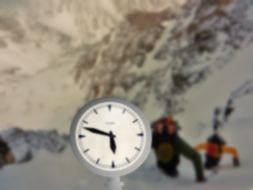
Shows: 5:48
